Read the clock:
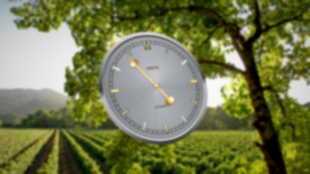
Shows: 4:54
